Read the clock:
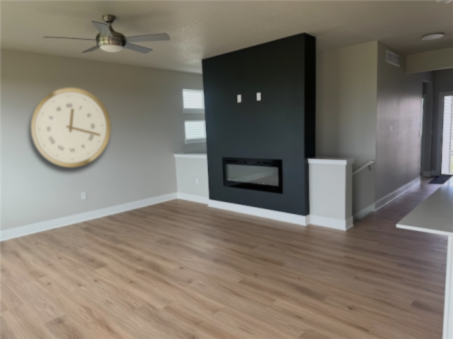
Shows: 12:18
